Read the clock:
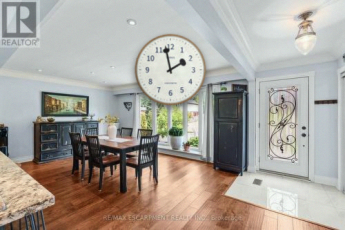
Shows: 1:58
